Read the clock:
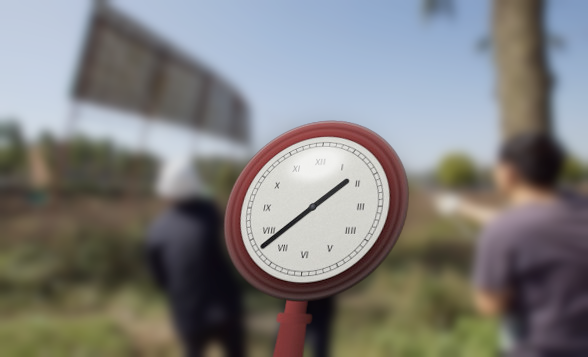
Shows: 1:38
